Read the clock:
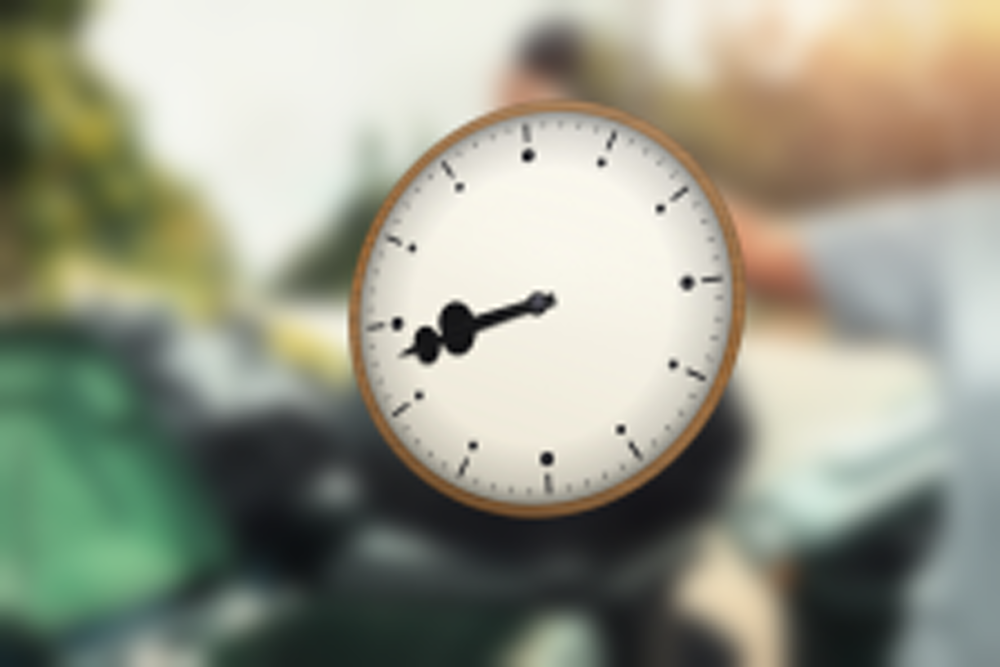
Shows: 8:43
